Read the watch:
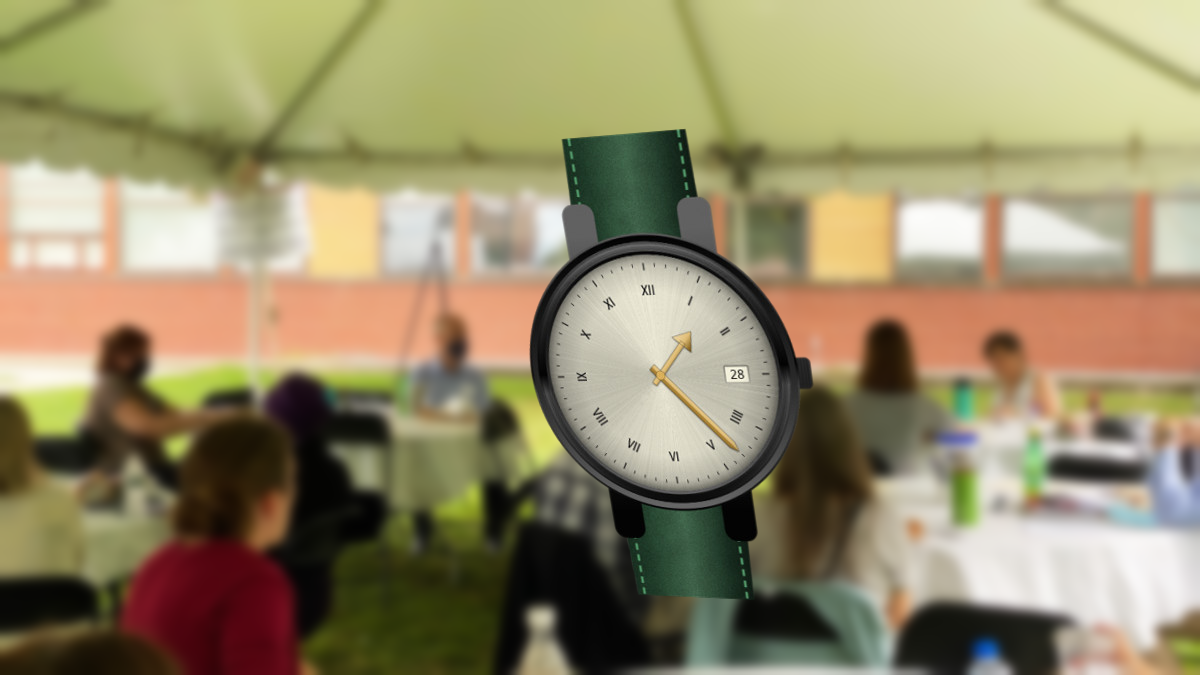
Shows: 1:23
